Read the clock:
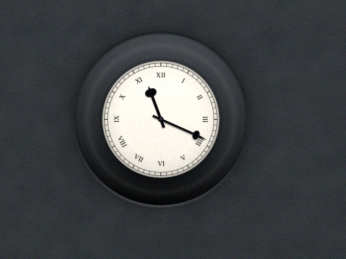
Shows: 11:19
